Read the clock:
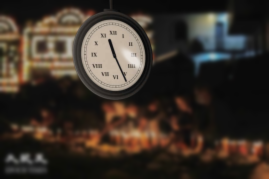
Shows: 11:26
